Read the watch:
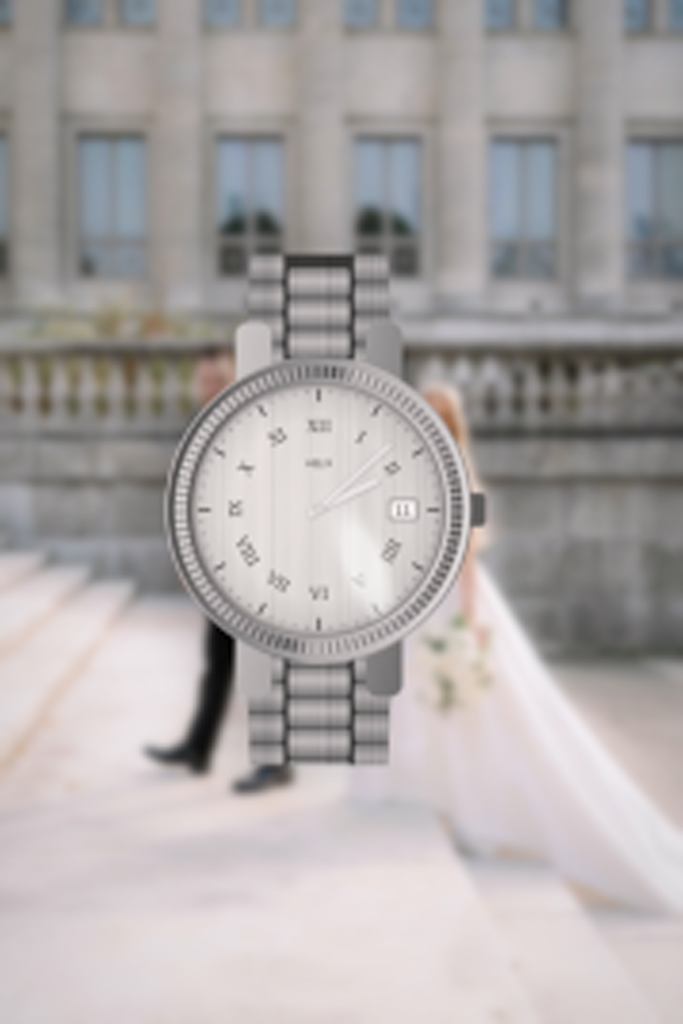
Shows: 2:08
